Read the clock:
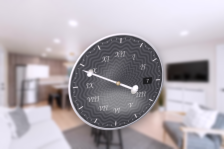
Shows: 3:49
